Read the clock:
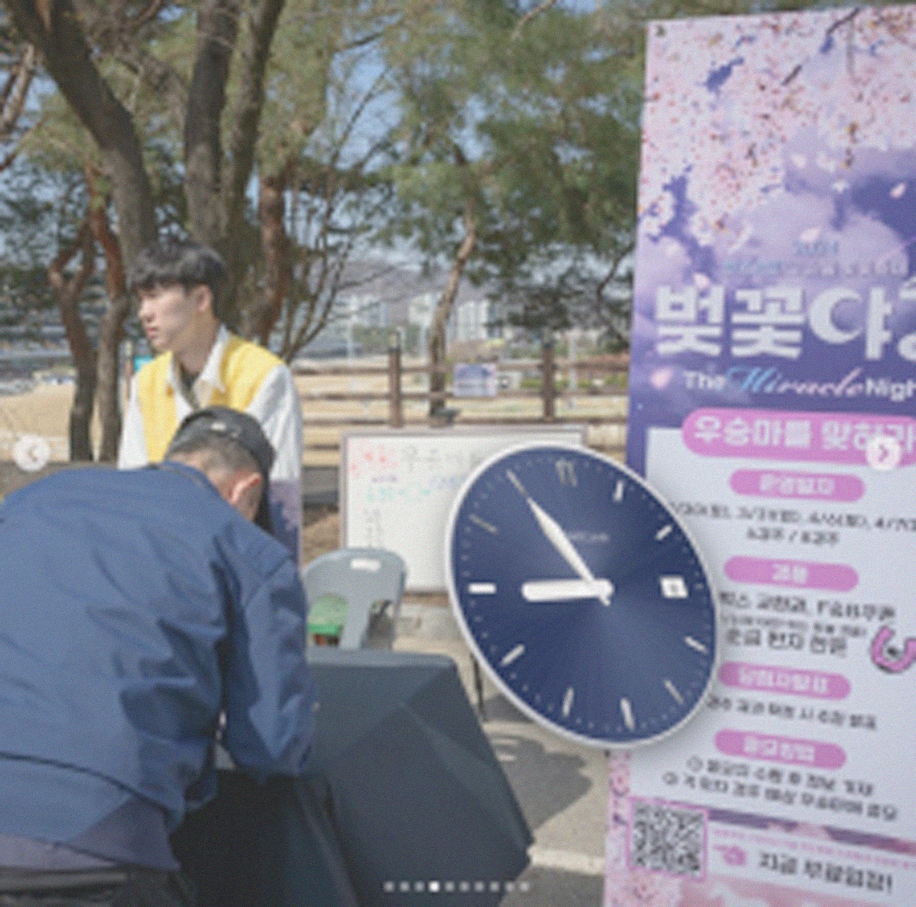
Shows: 8:55
